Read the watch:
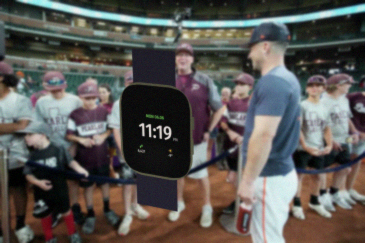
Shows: 11:19
